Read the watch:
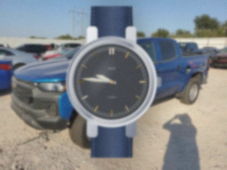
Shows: 9:46
